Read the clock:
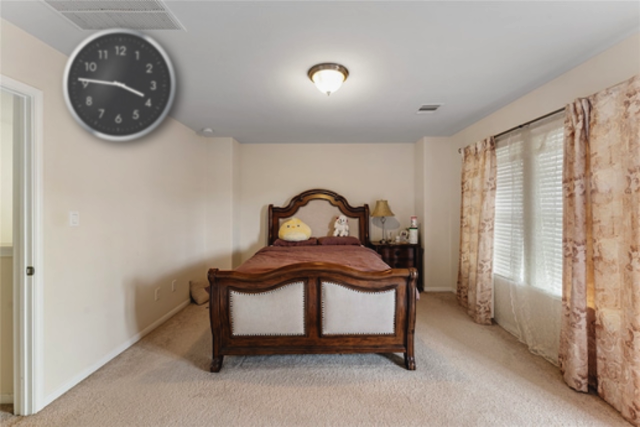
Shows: 3:46
